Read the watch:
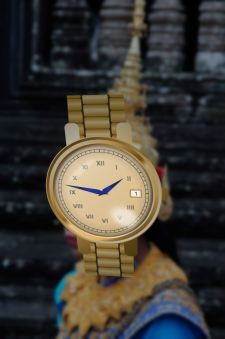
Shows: 1:47
